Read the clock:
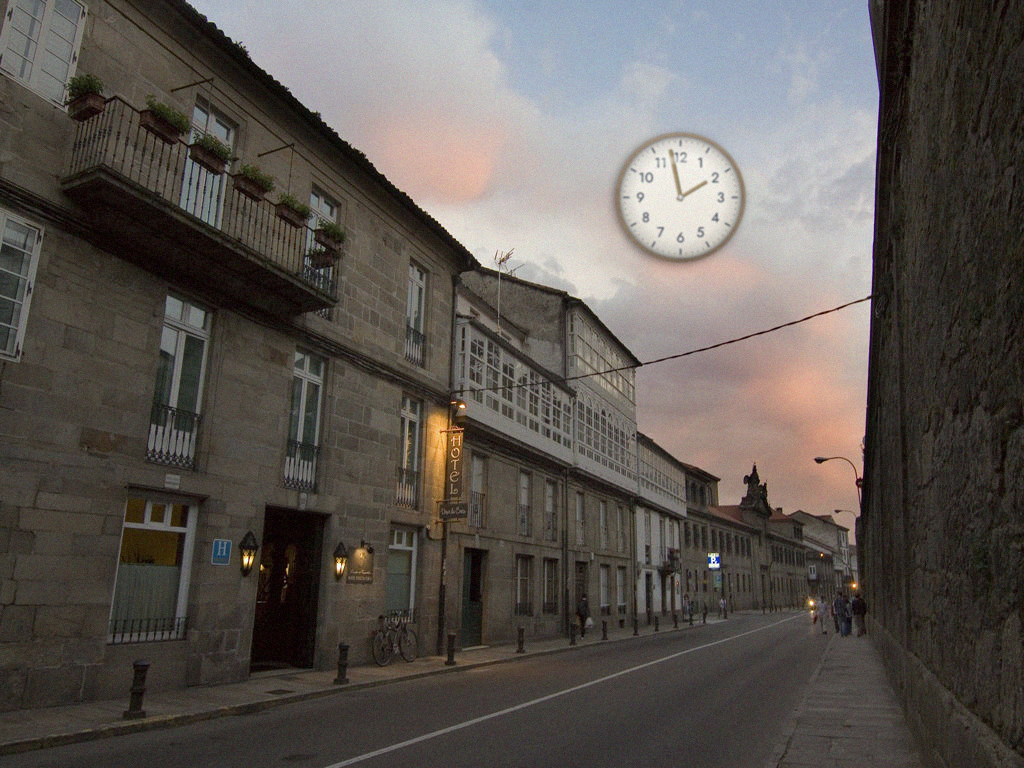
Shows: 1:58
